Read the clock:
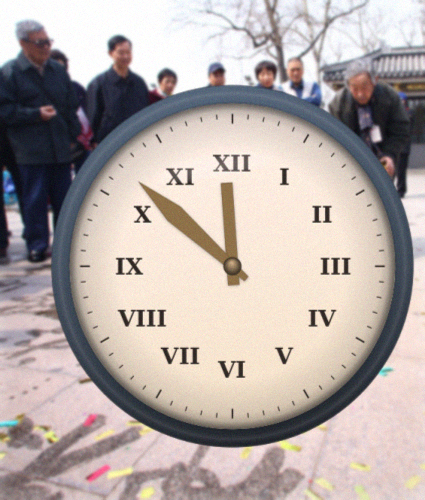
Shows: 11:52
